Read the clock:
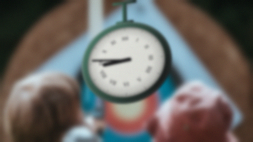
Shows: 8:46
